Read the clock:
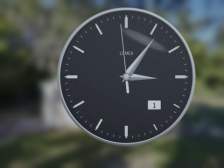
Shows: 3:05:59
